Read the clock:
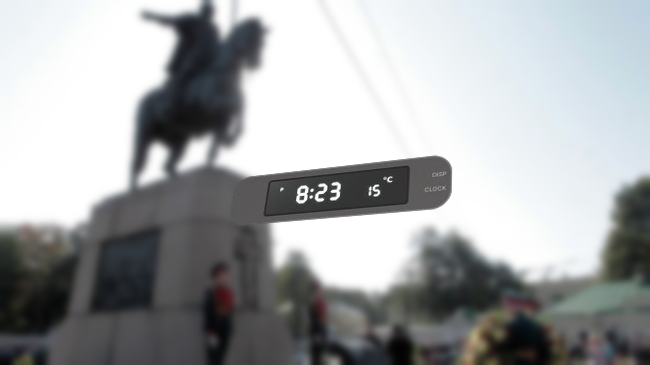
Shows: 8:23
